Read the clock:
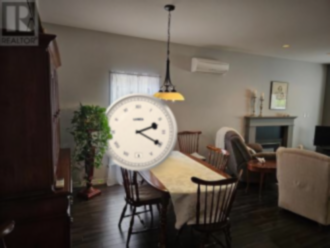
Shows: 2:20
